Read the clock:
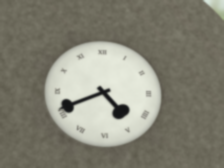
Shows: 4:41
